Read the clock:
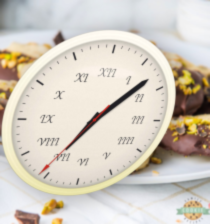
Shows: 7:07:36
